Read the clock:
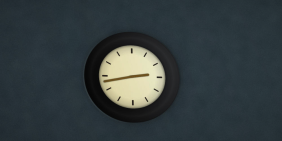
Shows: 2:43
